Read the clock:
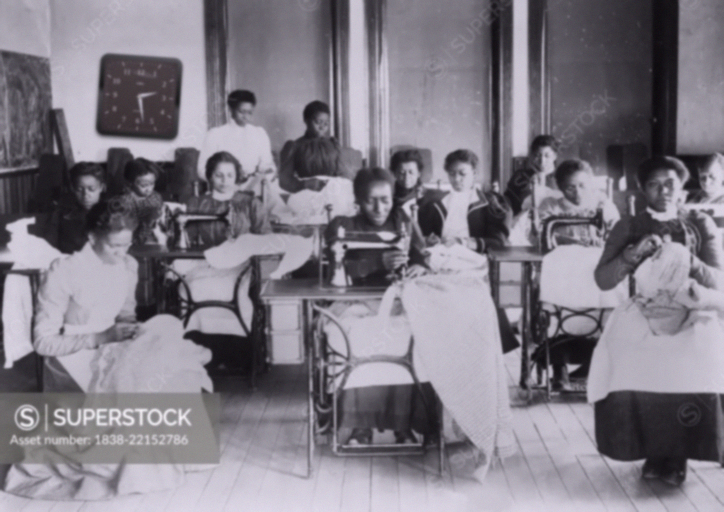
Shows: 2:28
